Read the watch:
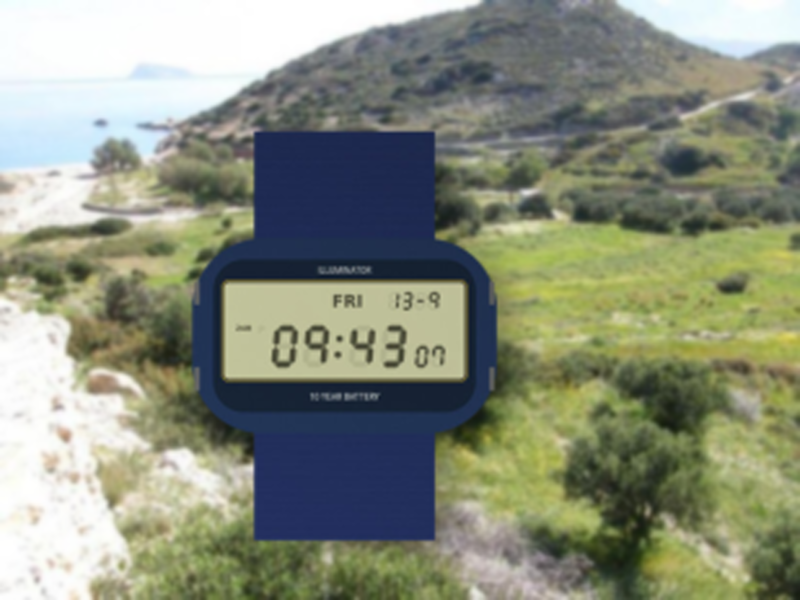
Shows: 9:43:07
